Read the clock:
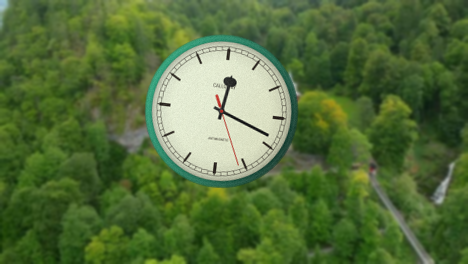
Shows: 12:18:26
